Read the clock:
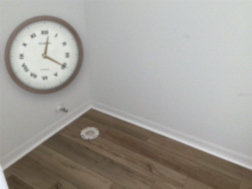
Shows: 12:20
